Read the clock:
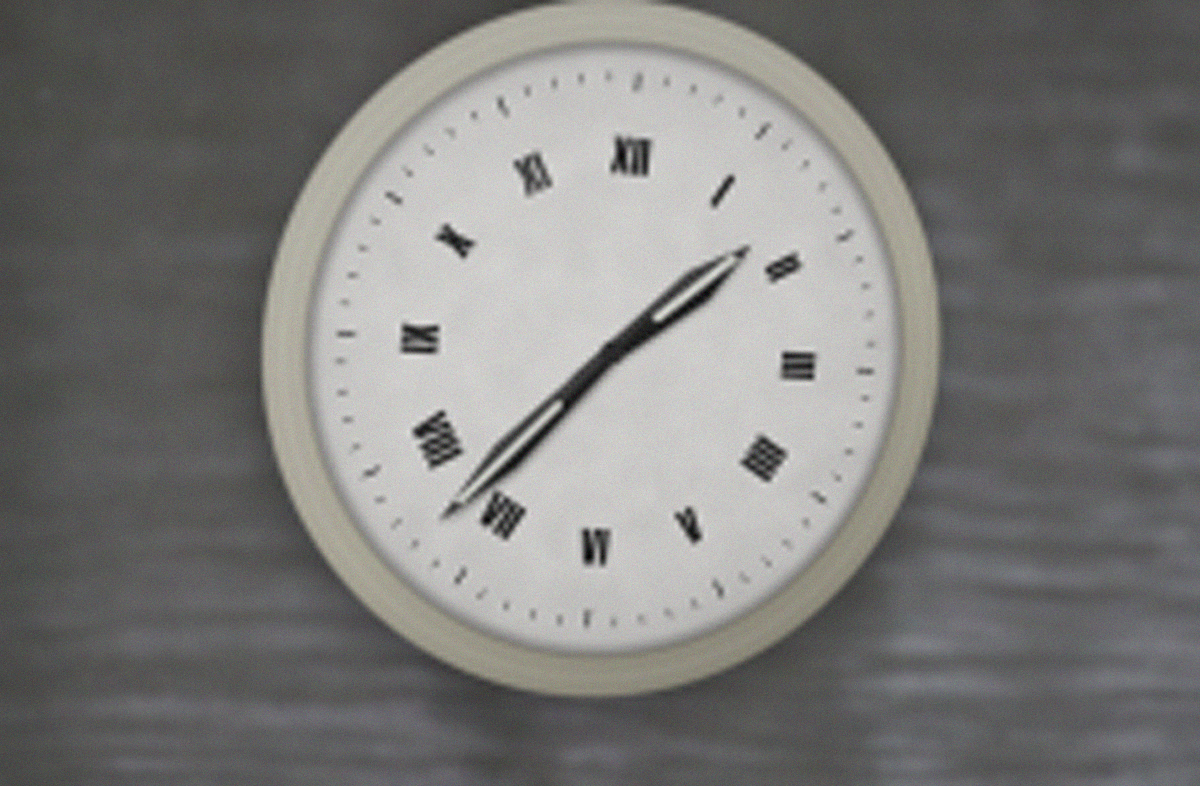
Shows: 1:37
